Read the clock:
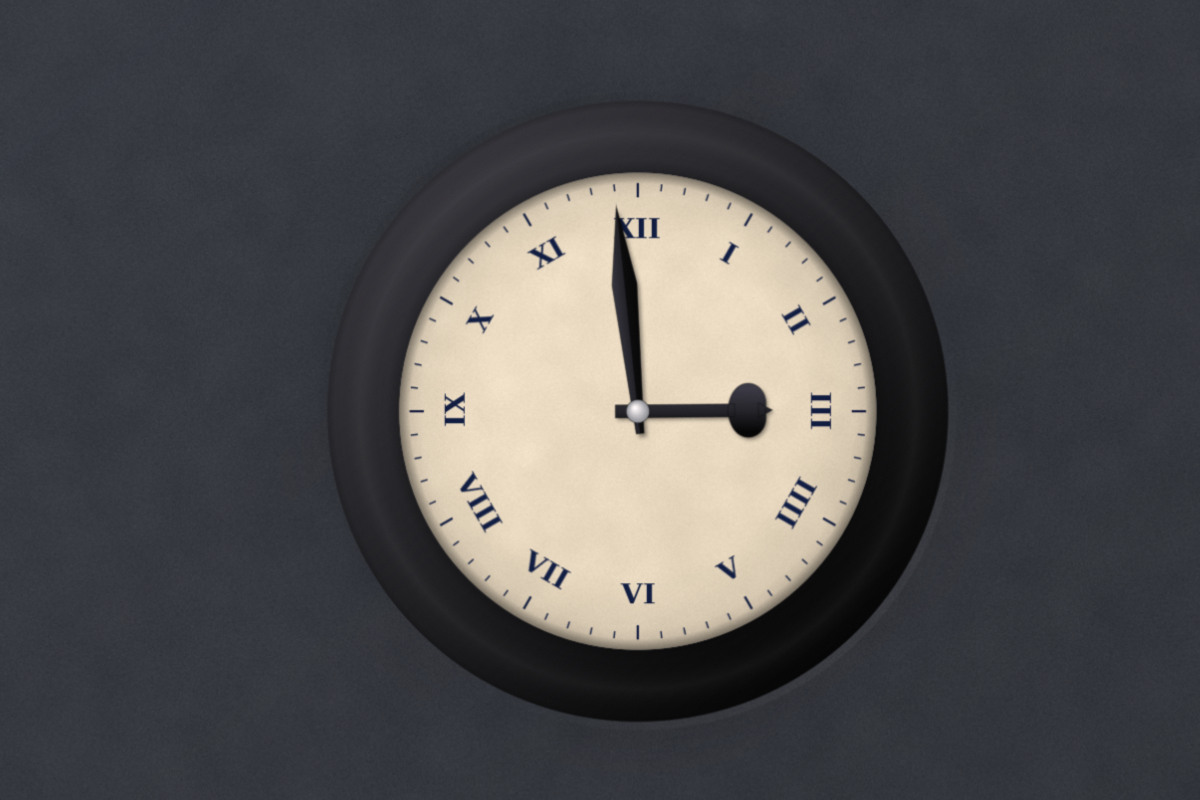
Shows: 2:59
